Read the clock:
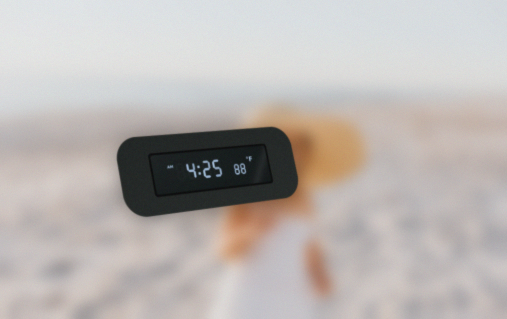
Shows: 4:25
